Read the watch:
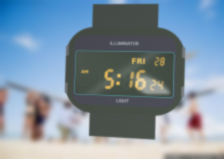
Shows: 5:16:24
